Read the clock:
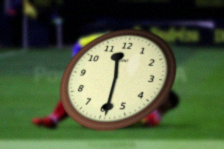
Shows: 11:29
